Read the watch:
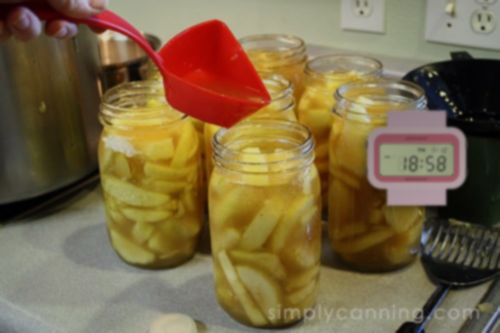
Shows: 18:58
